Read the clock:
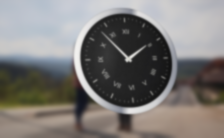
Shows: 1:53
